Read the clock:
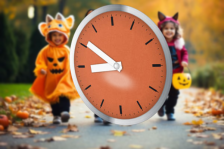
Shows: 8:51
